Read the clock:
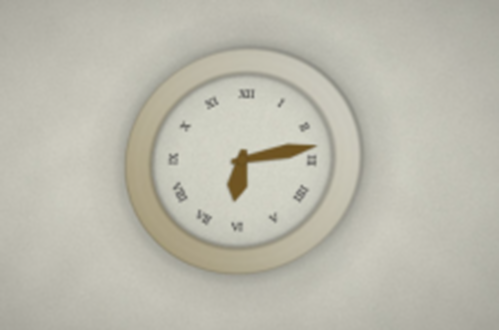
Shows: 6:13
